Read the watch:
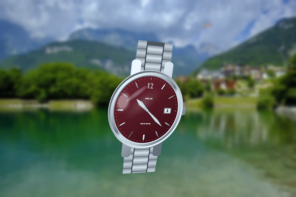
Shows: 10:22
